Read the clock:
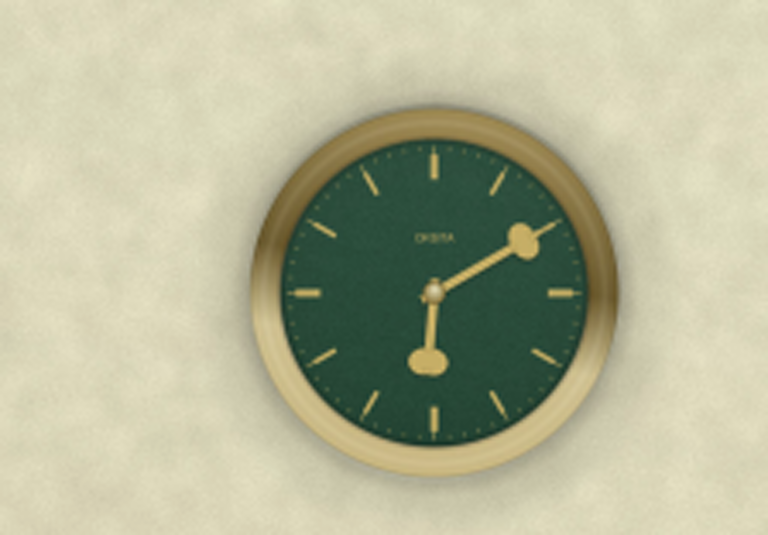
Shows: 6:10
